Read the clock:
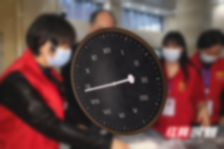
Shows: 2:44
